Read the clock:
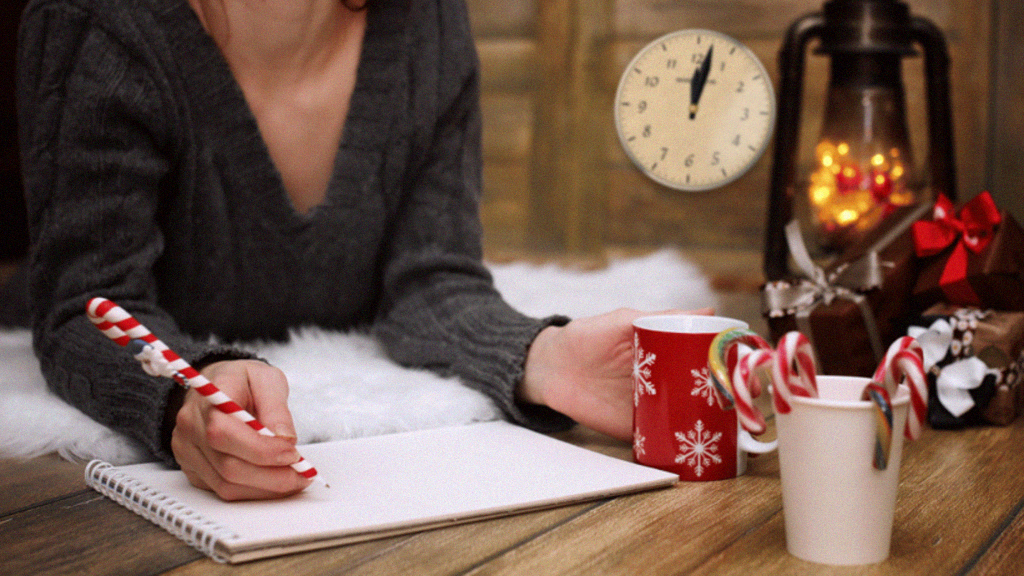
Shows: 12:02
